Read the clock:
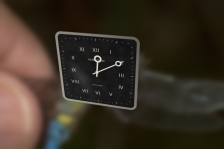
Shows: 12:10
